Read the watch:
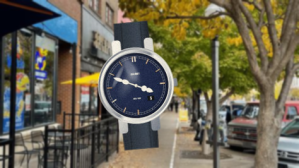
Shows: 3:49
